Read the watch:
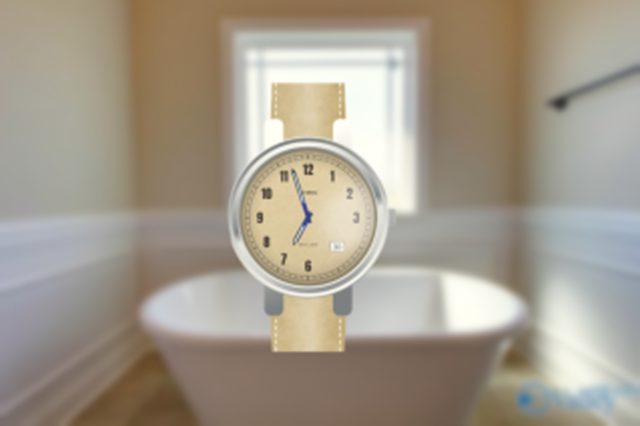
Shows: 6:57
